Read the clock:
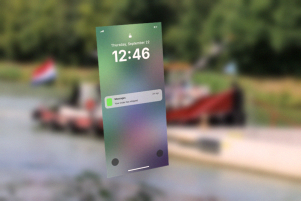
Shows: 12:46
